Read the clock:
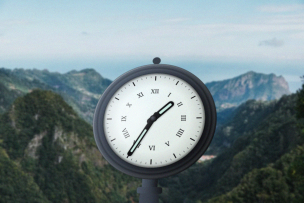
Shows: 1:35
